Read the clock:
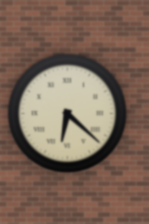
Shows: 6:22
